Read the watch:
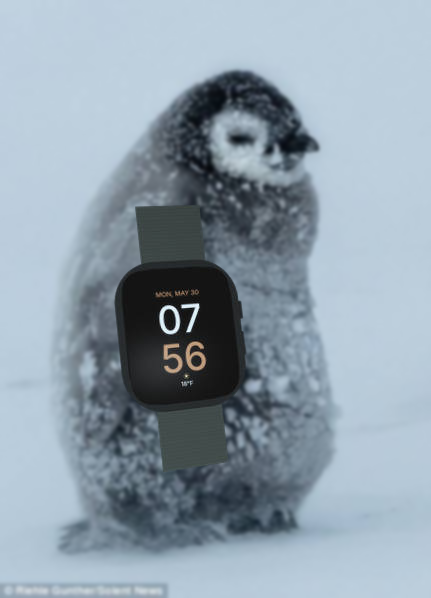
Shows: 7:56
